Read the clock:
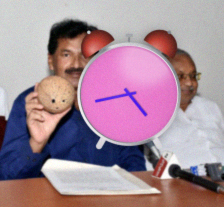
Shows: 4:43
